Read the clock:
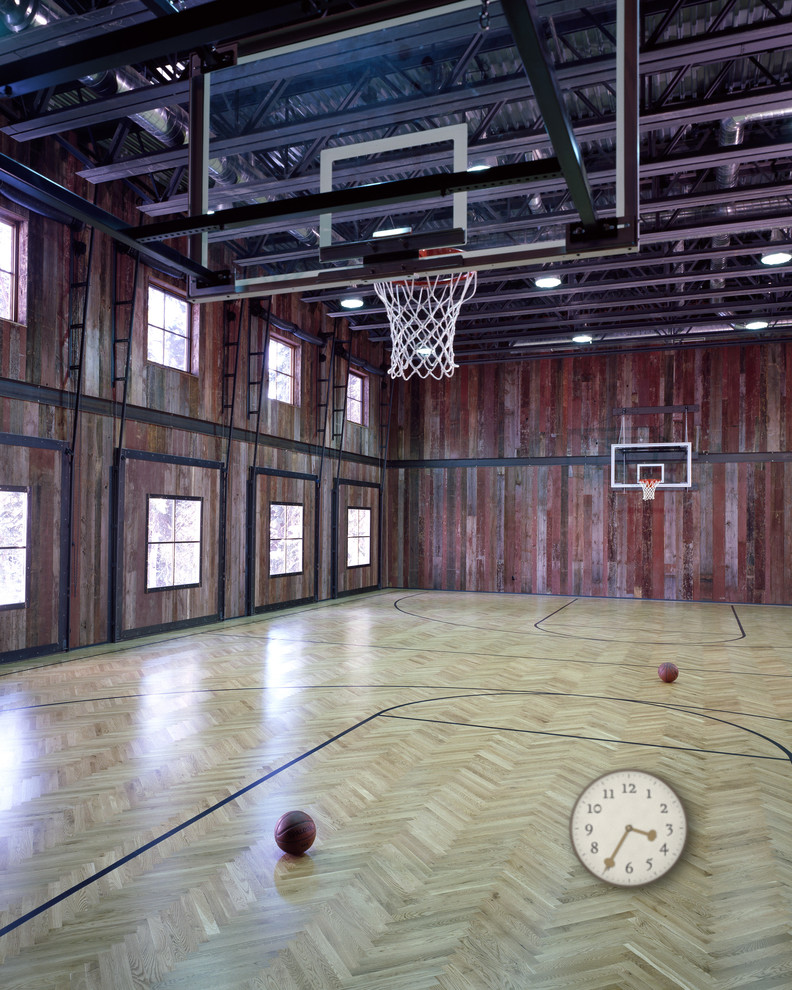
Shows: 3:35
